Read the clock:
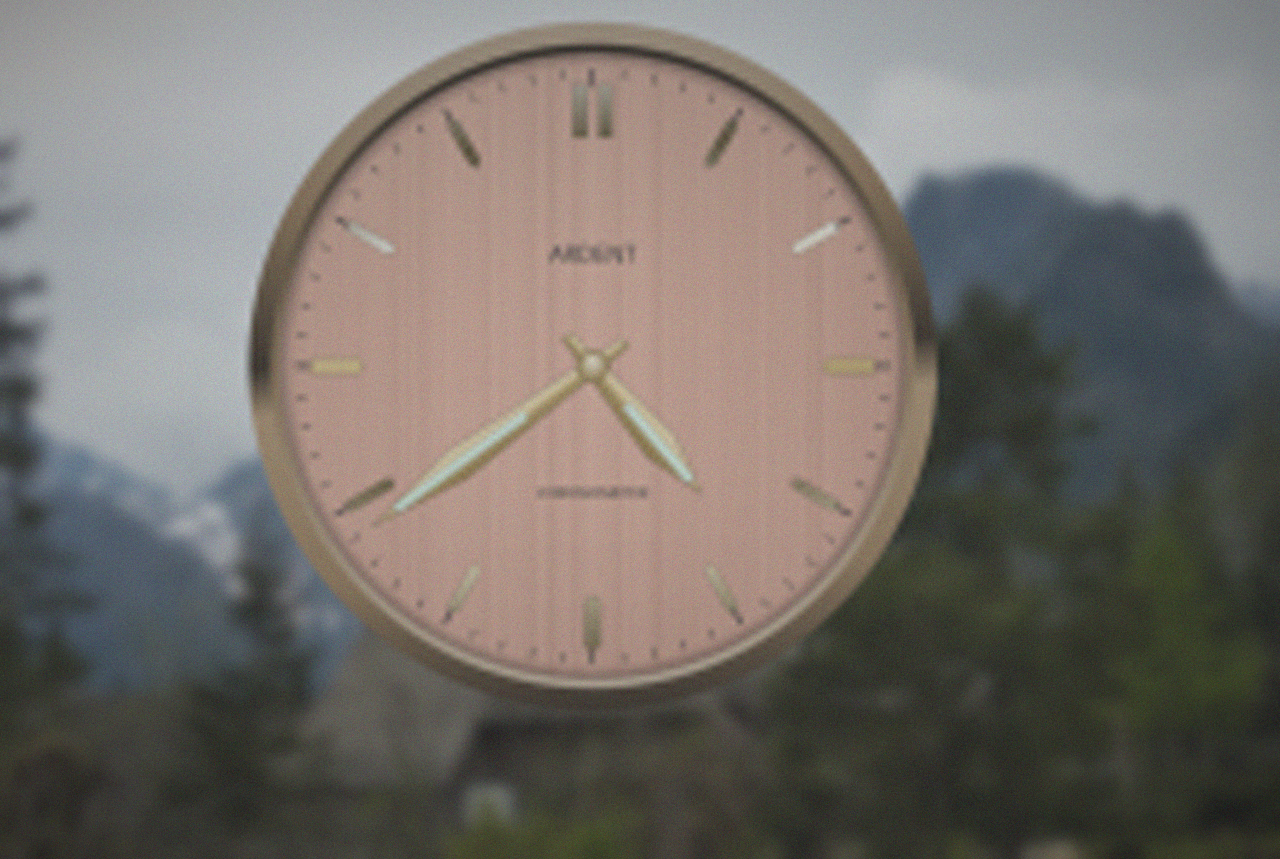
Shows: 4:39
